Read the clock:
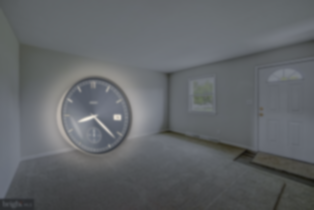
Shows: 8:22
